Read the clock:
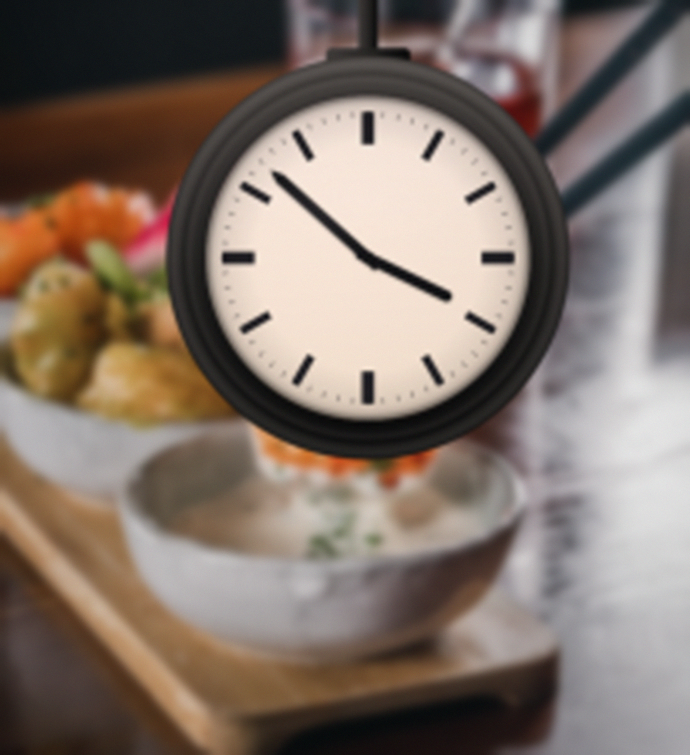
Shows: 3:52
